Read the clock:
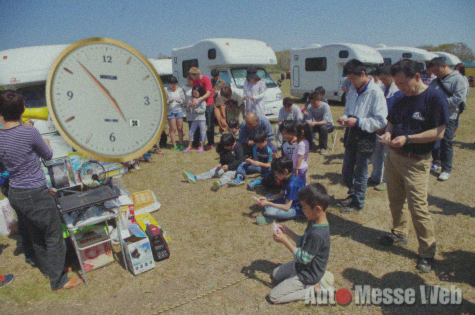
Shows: 4:53
